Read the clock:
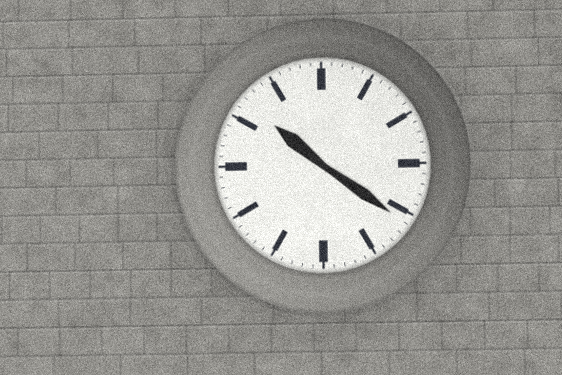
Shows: 10:21
